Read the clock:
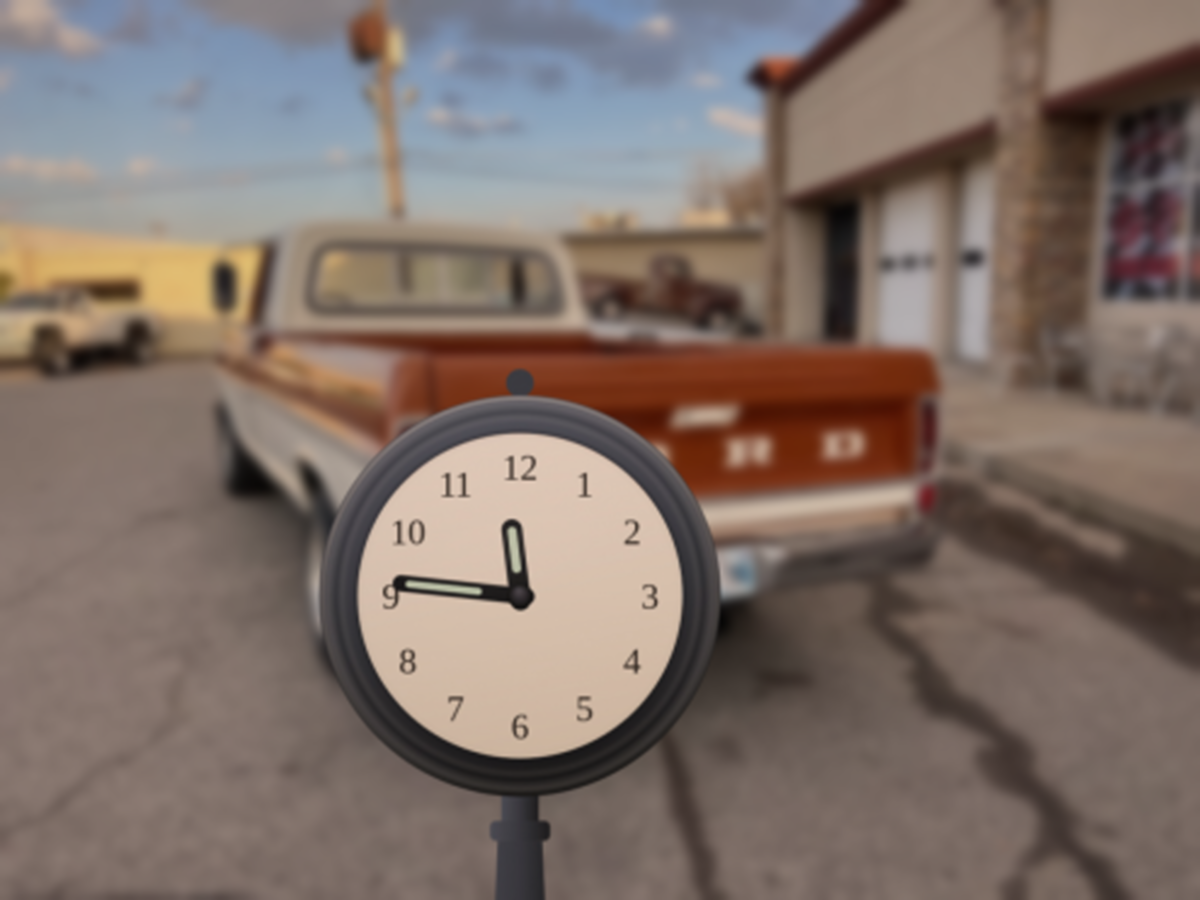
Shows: 11:46
